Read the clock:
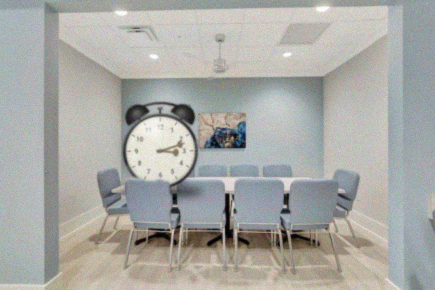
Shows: 3:12
